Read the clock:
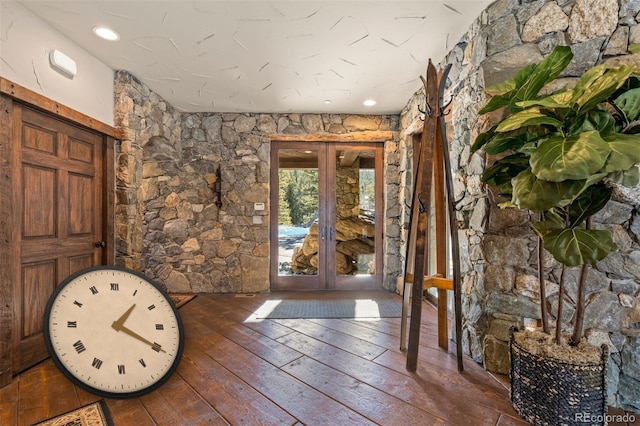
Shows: 1:20
